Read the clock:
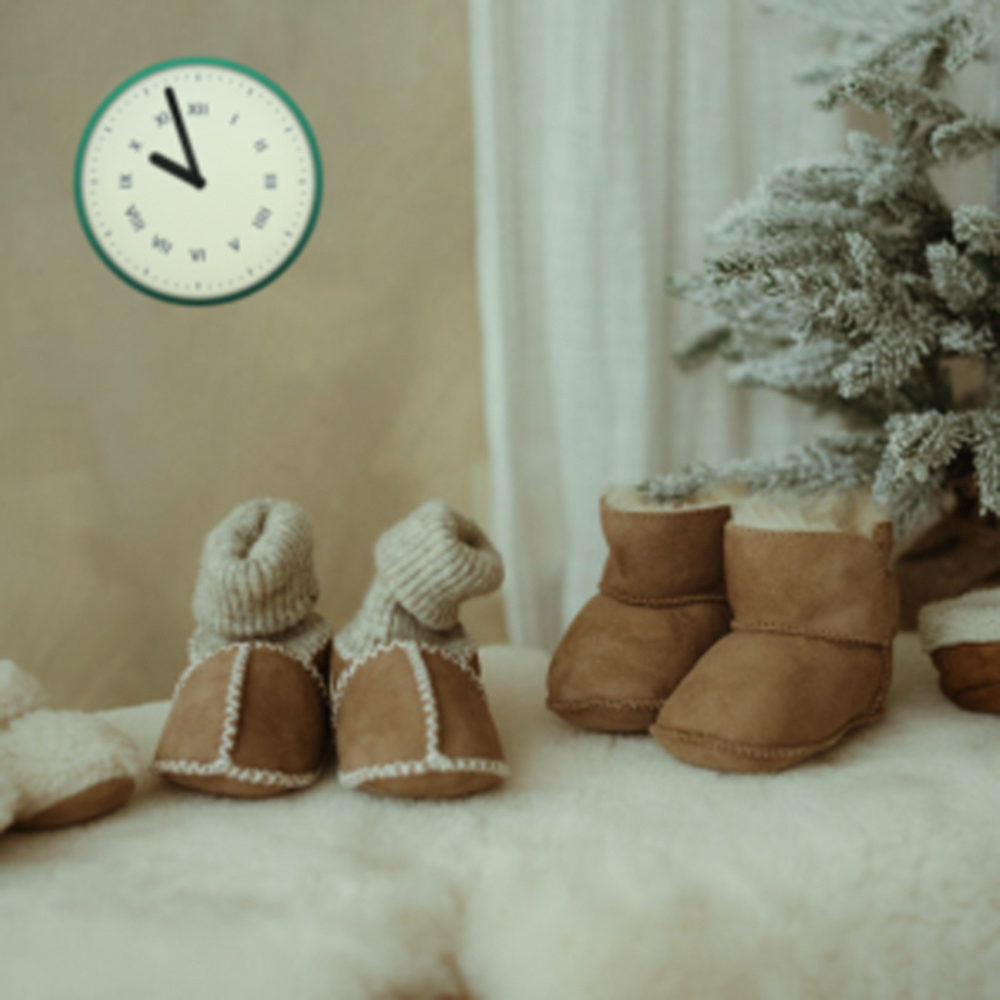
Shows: 9:57
